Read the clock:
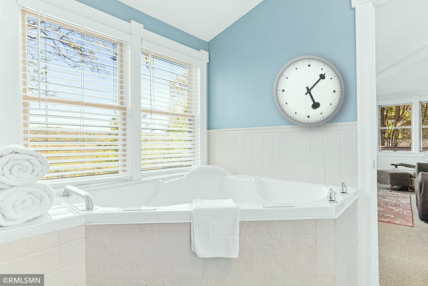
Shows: 5:07
